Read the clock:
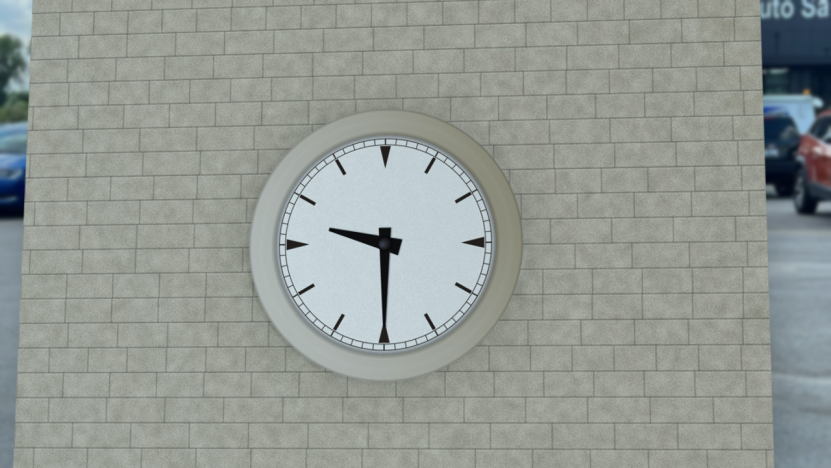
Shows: 9:30
